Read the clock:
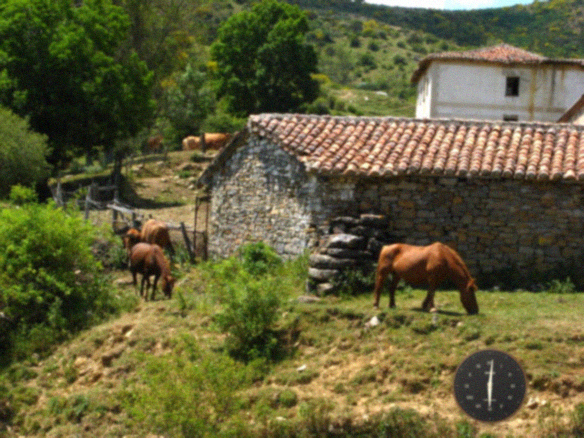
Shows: 6:01
